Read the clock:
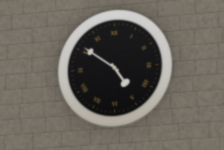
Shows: 4:51
